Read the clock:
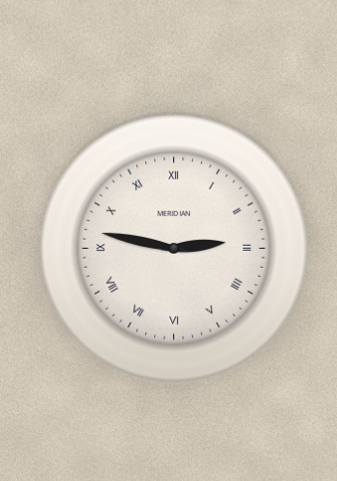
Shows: 2:47
